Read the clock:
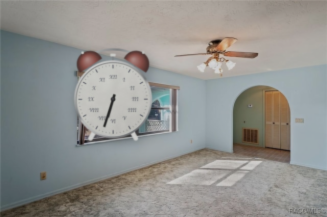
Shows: 6:33
